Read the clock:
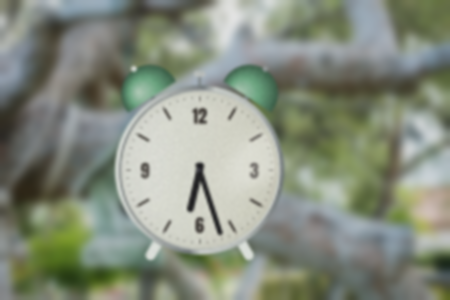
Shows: 6:27
